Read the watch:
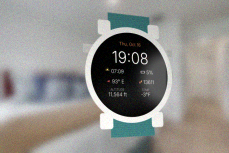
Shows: 19:08
